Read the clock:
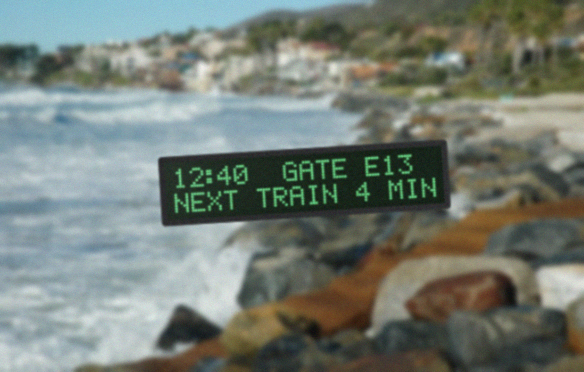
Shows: 12:40
